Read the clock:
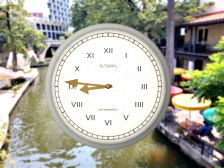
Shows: 8:46
